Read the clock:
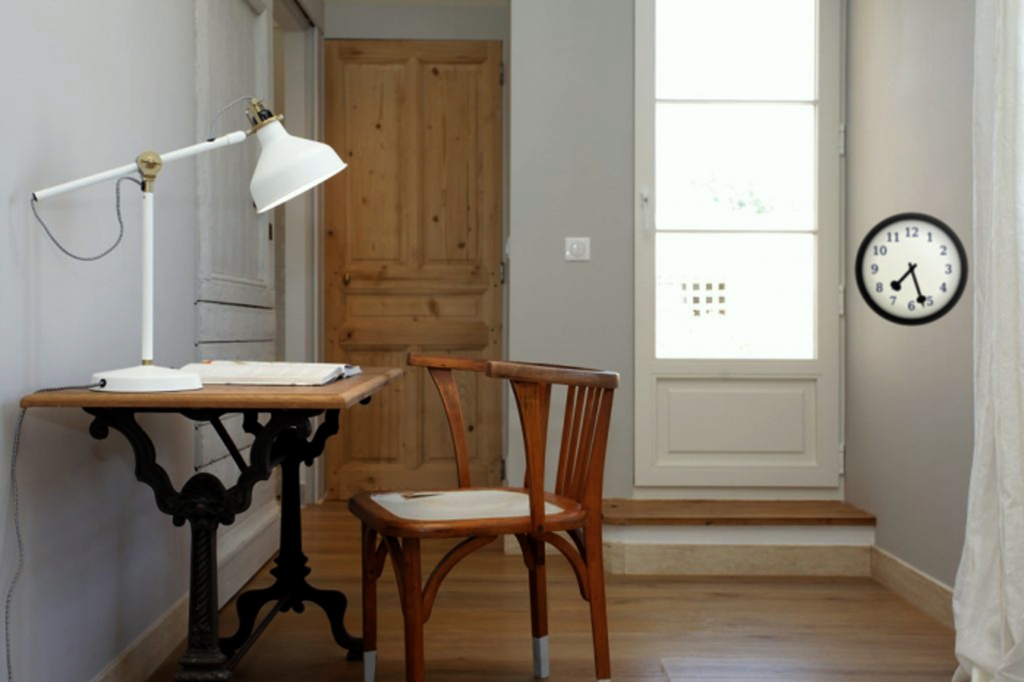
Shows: 7:27
